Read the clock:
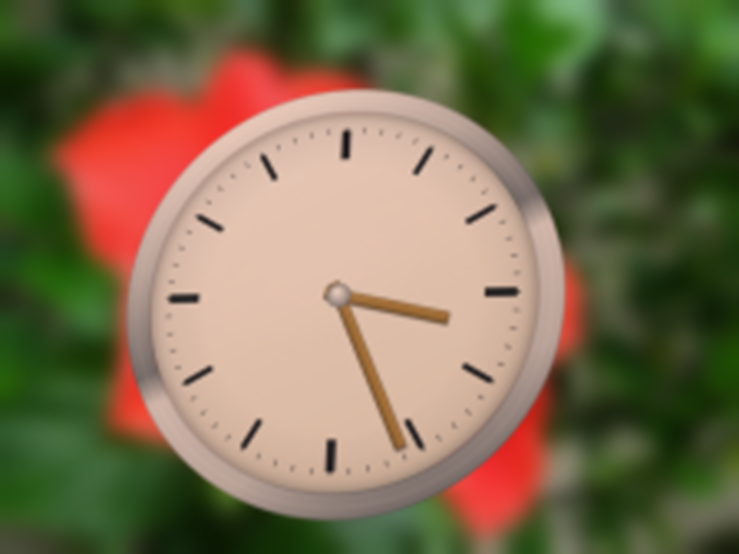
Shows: 3:26
